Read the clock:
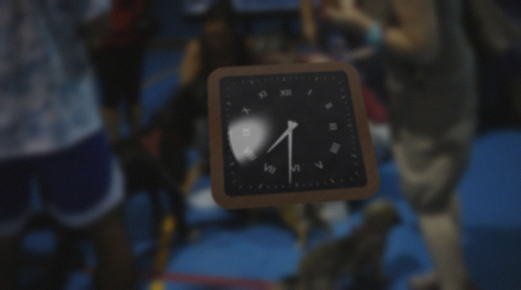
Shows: 7:31
